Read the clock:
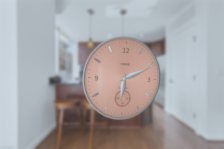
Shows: 6:11
